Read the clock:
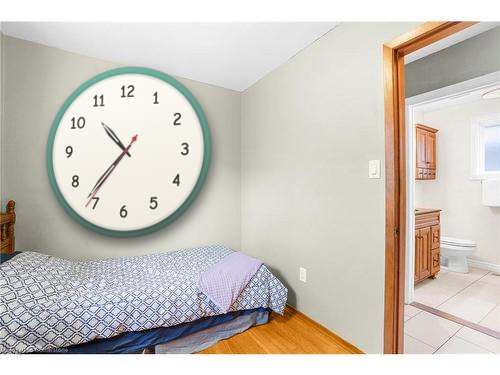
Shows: 10:36:36
